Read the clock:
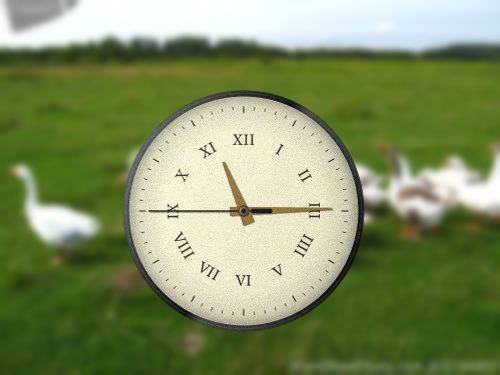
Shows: 11:14:45
